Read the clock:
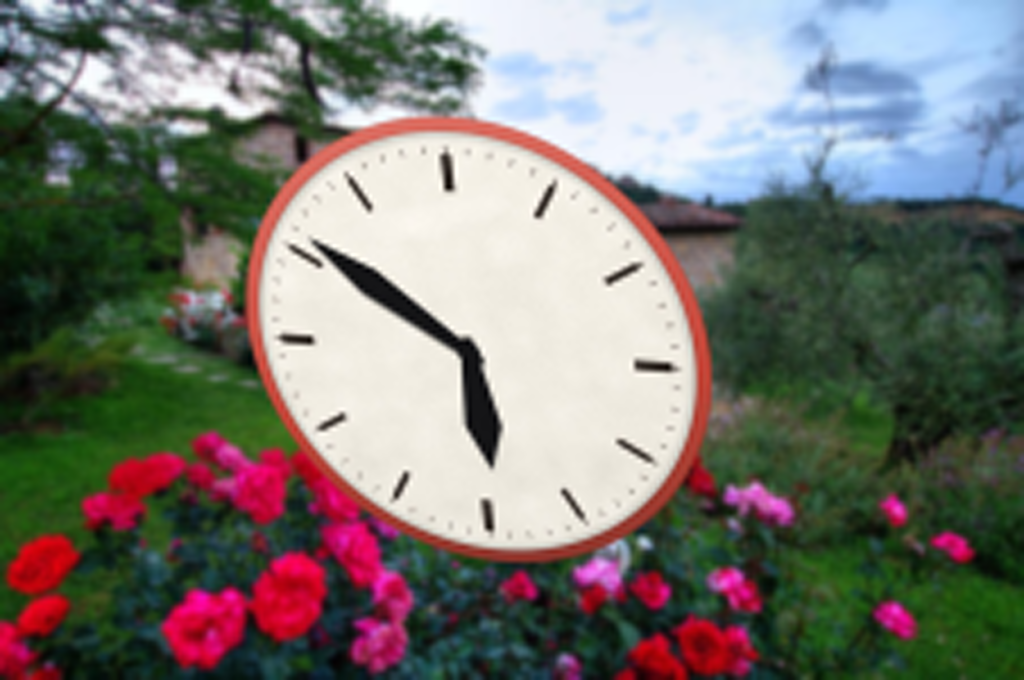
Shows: 5:51
